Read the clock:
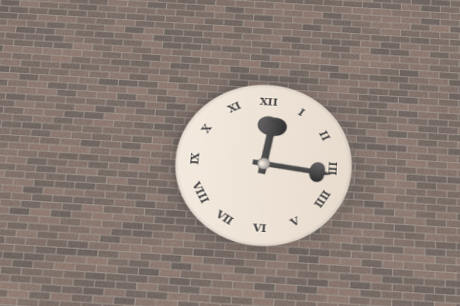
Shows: 12:16
